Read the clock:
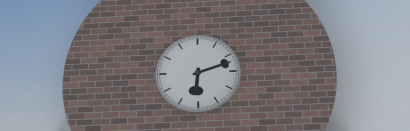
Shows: 6:12
